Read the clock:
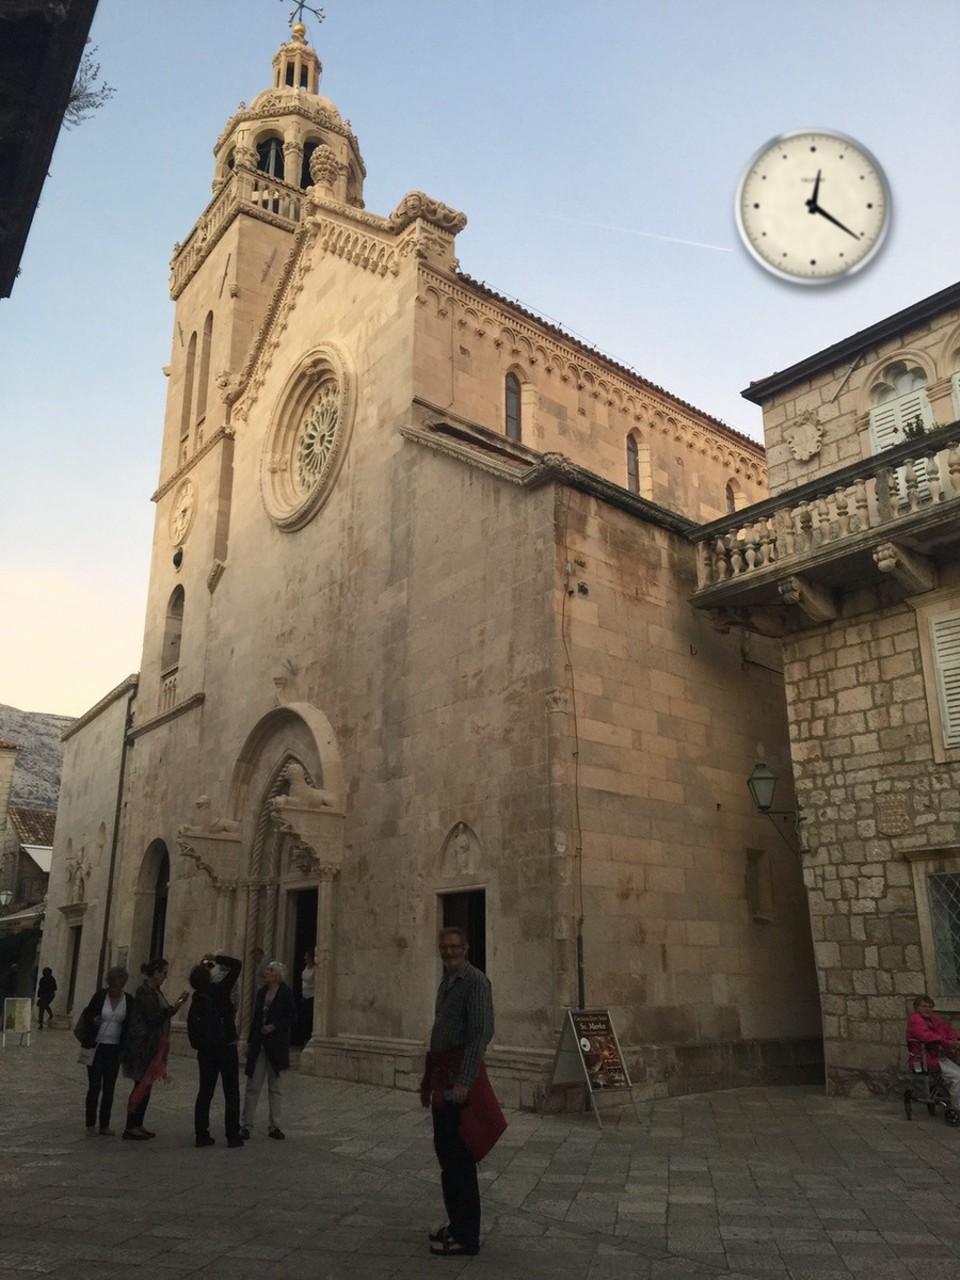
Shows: 12:21
